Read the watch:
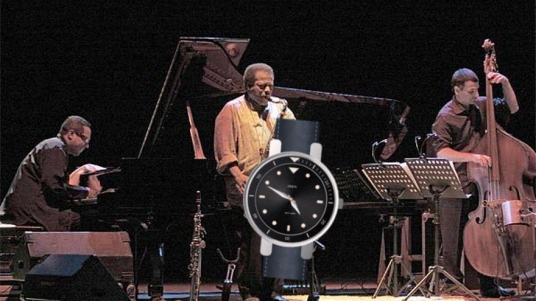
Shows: 4:49
